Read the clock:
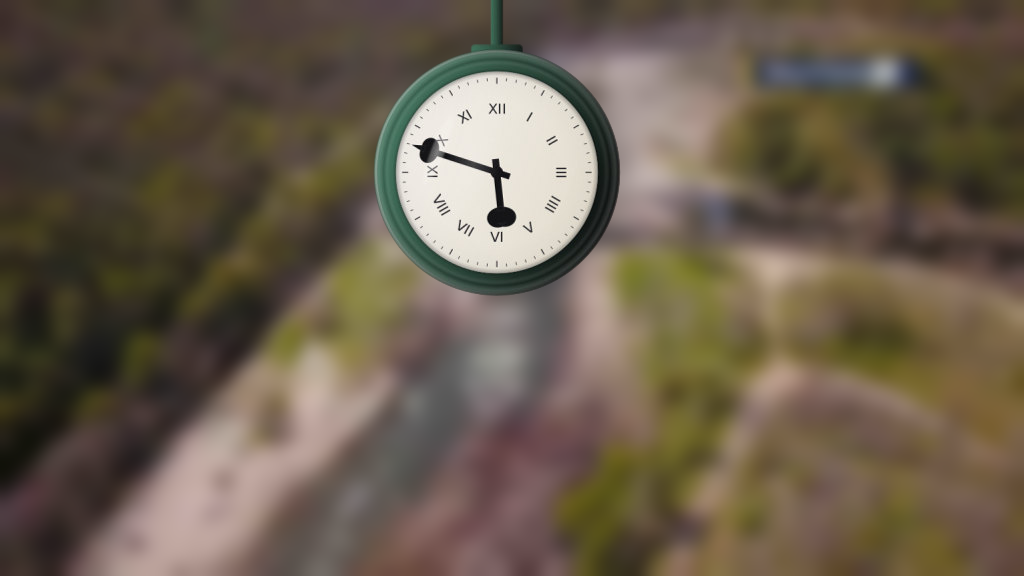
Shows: 5:48
